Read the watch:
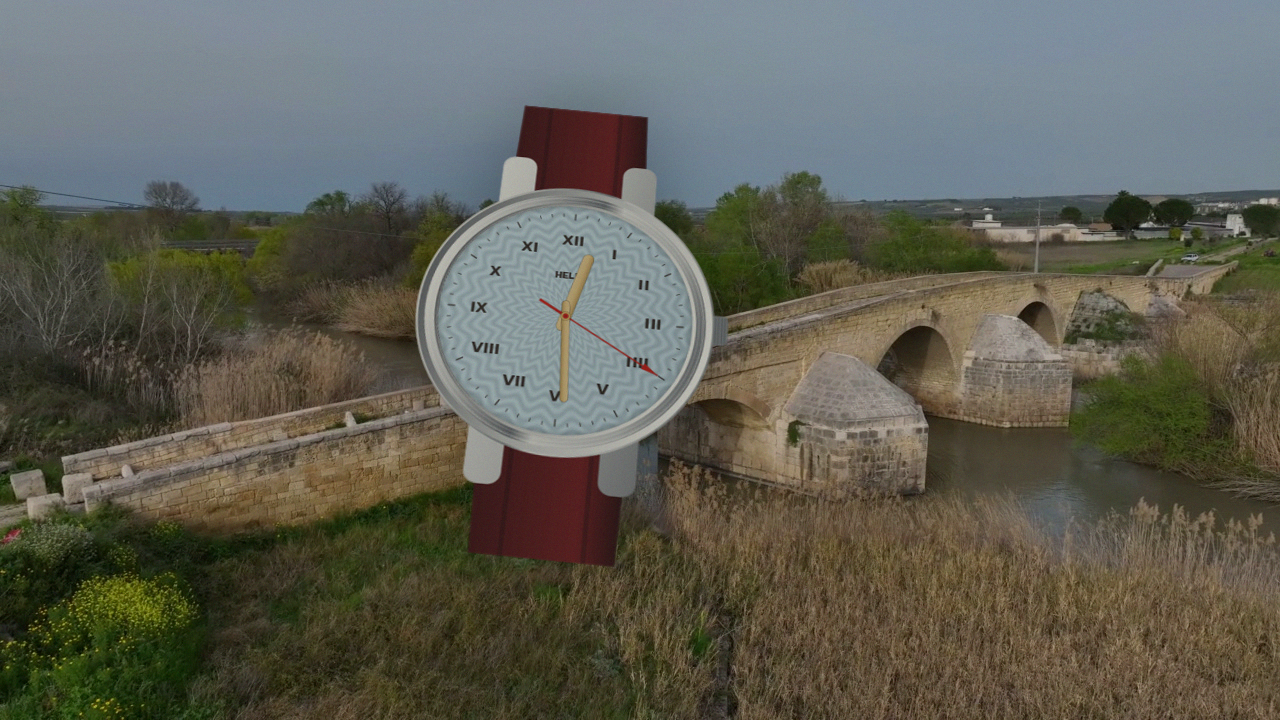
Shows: 12:29:20
